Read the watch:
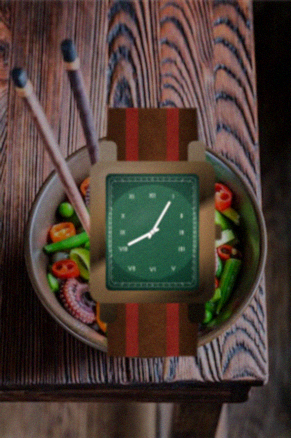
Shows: 8:05
